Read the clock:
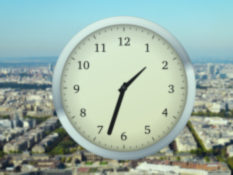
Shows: 1:33
